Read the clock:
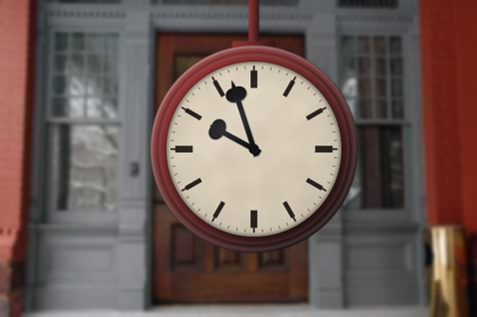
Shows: 9:57
